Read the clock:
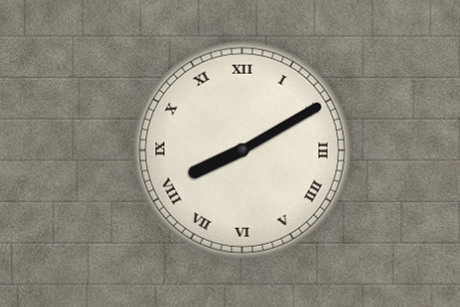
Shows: 8:10
